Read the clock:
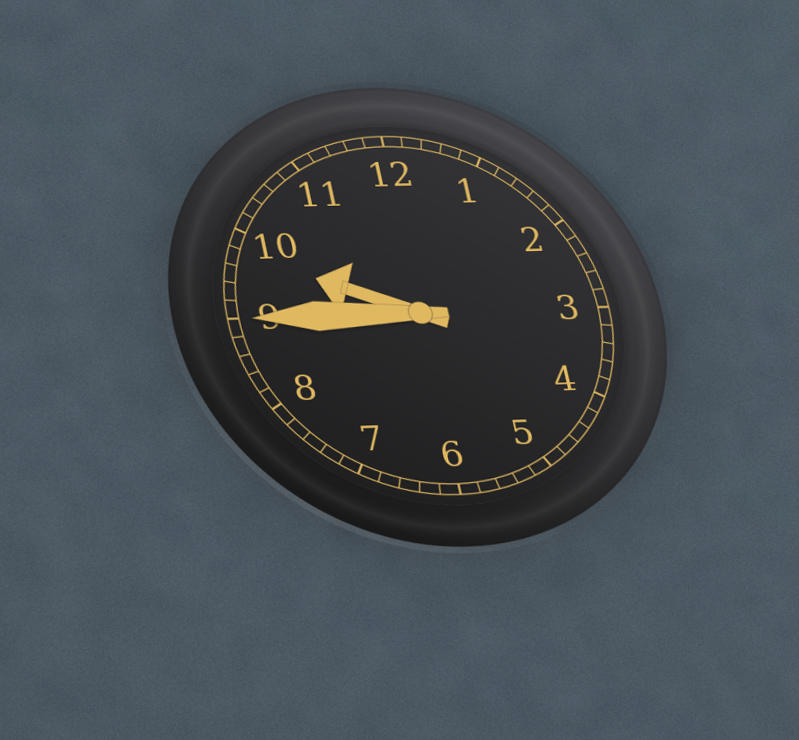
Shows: 9:45
